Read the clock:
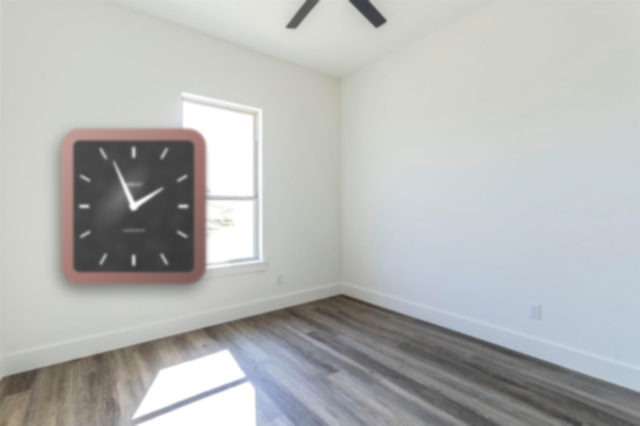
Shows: 1:56
